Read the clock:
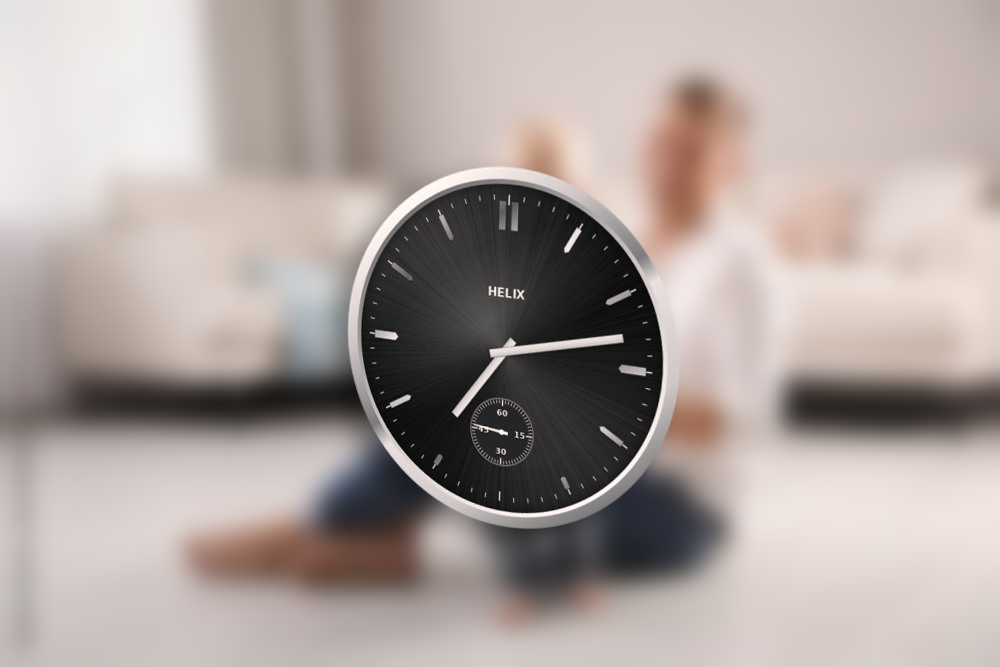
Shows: 7:12:46
